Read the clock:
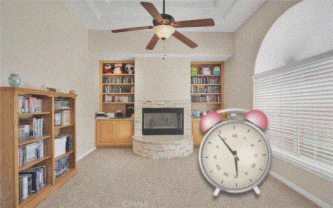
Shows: 5:54
